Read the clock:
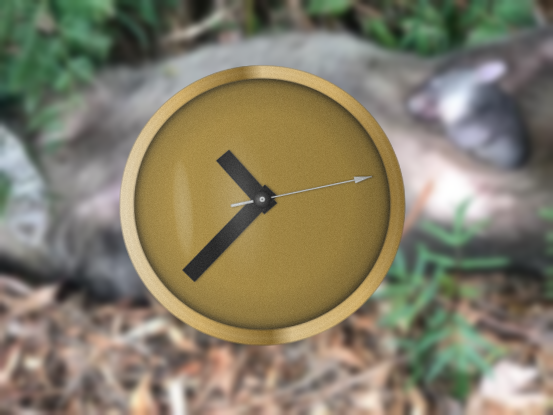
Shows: 10:37:13
